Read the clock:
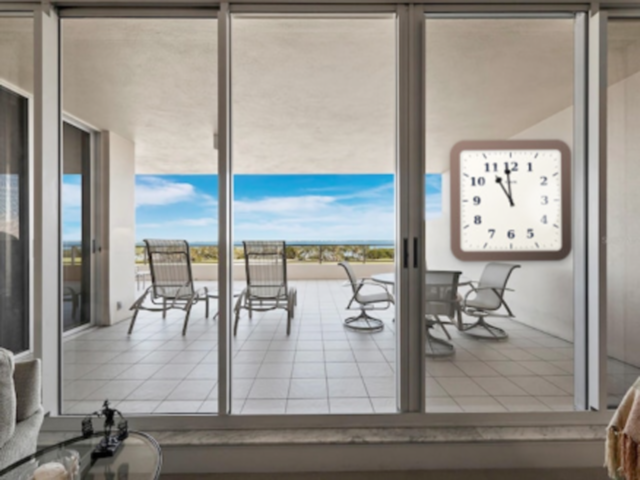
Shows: 10:59
